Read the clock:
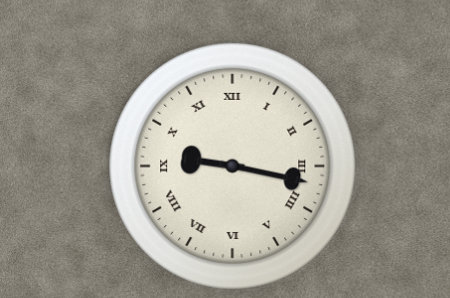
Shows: 9:17
